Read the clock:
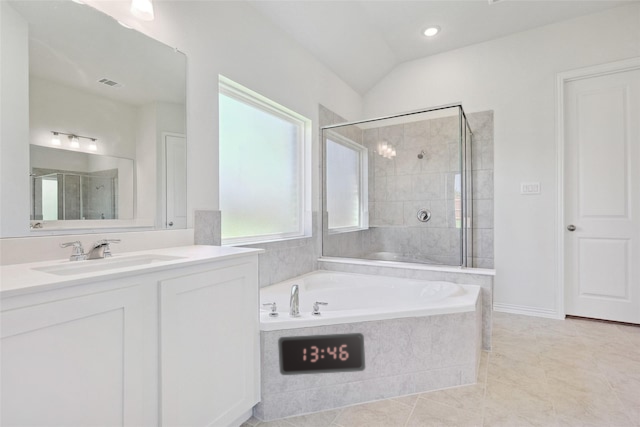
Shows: 13:46
